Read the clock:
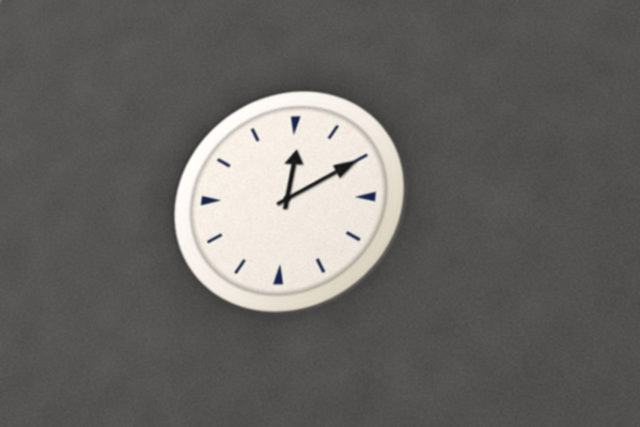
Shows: 12:10
